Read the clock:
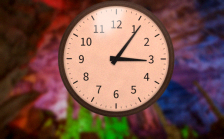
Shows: 3:06
